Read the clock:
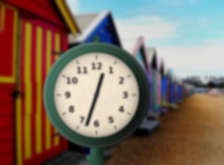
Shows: 12:33
